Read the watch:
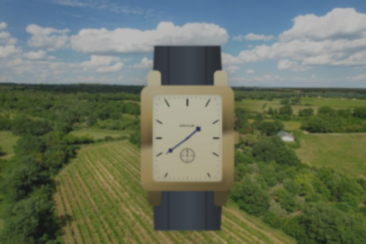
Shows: 1:39
